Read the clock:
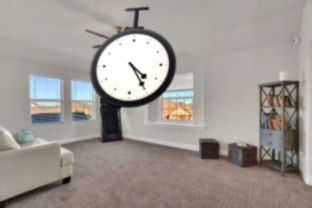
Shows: 4:25
